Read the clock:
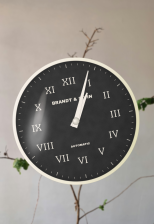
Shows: 1:04
